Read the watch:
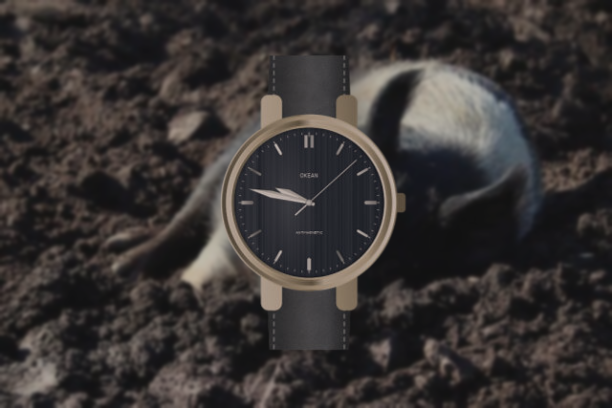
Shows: 9:47:08
